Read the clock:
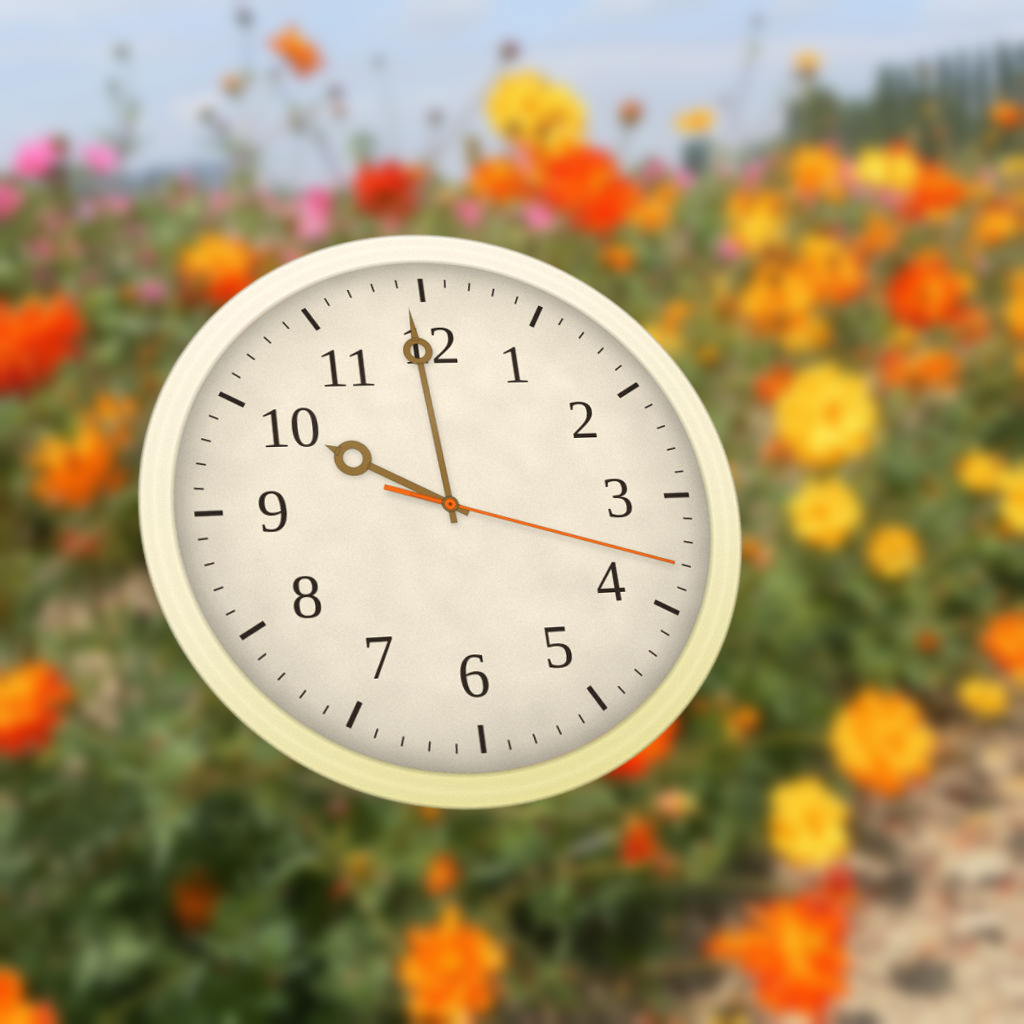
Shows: 9:59:18
